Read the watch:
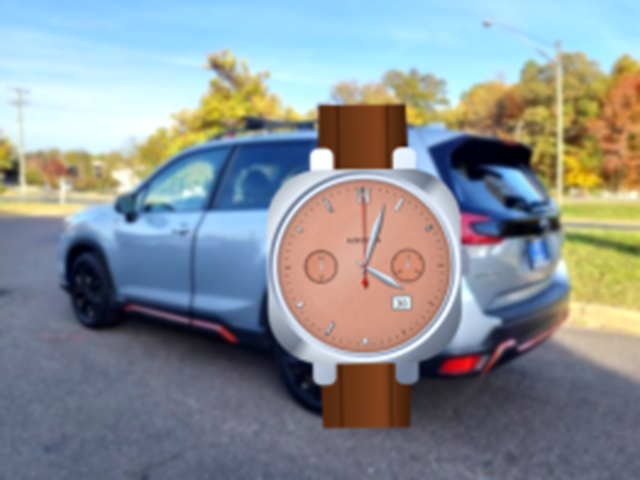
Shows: 4:03
